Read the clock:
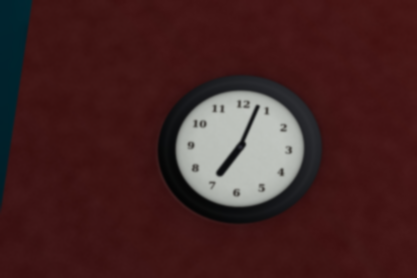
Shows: 7:03
